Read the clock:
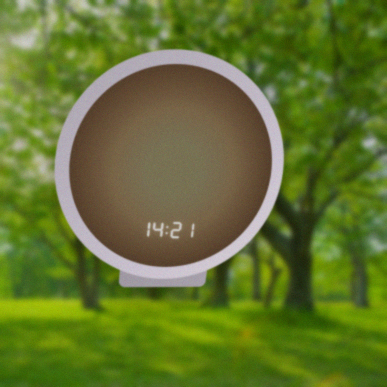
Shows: 14:21
